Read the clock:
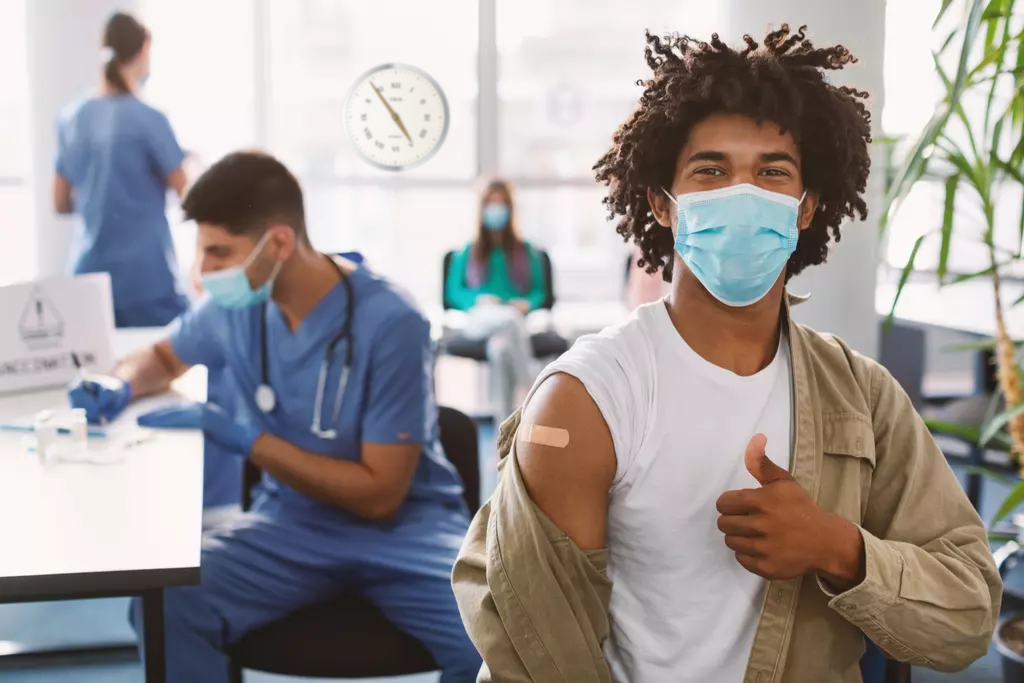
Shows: 4:54
